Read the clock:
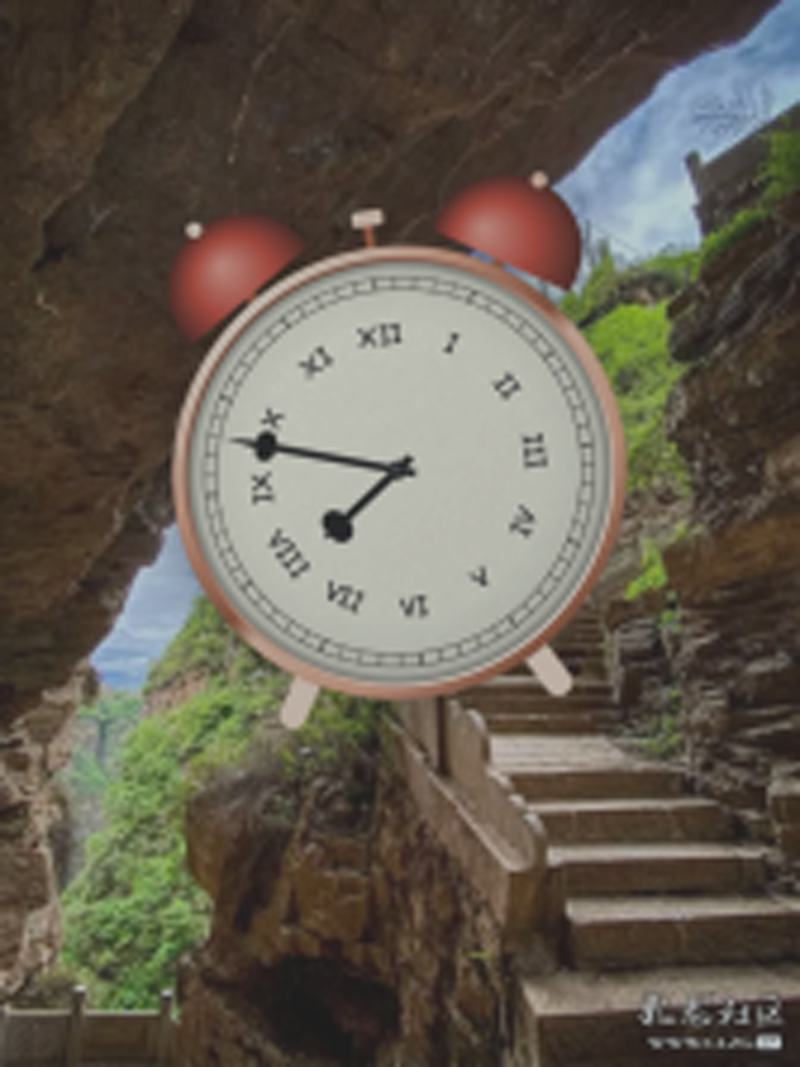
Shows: 7:48
